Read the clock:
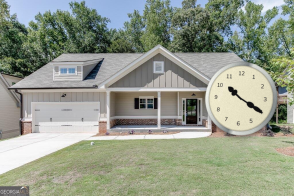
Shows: 10:20
